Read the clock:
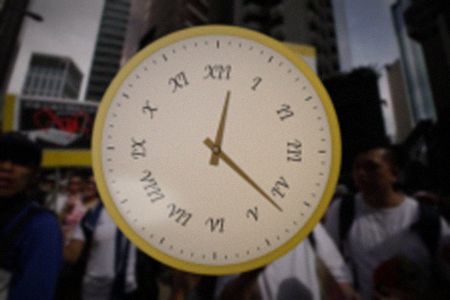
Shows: 12:22
